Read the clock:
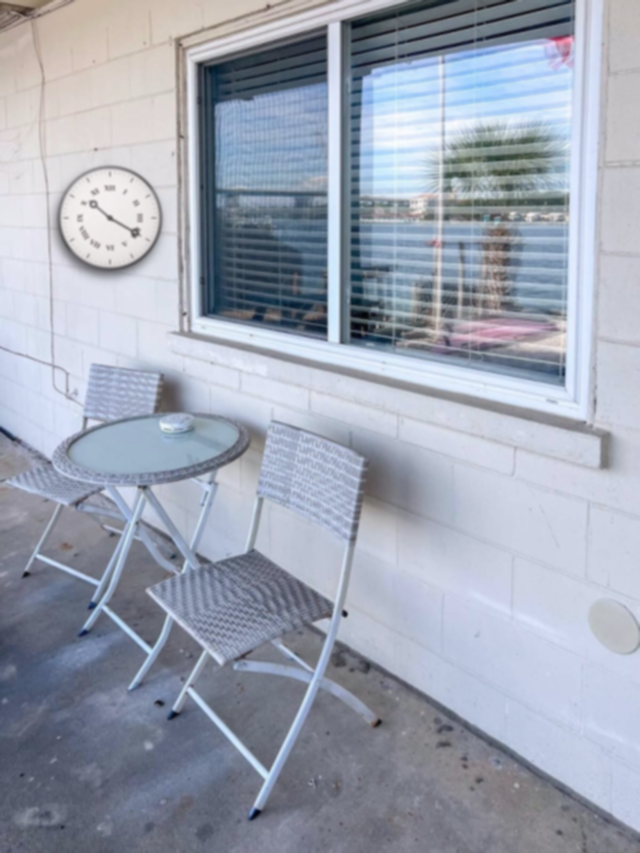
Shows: 10:20
